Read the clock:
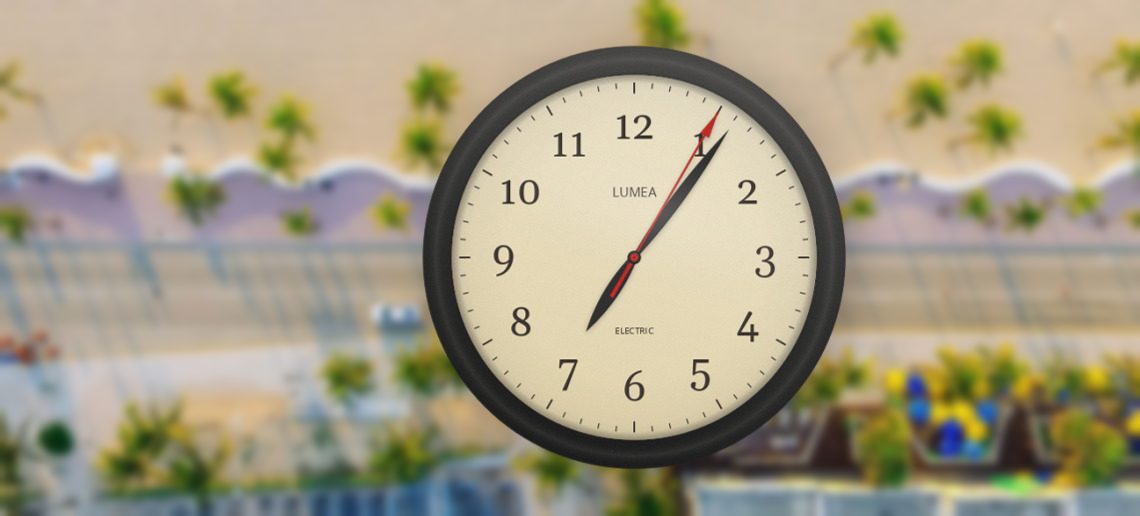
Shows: 7:06:05
